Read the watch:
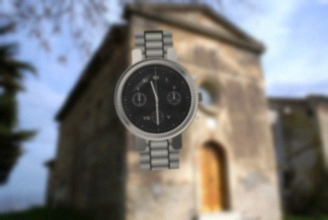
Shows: 11:30
